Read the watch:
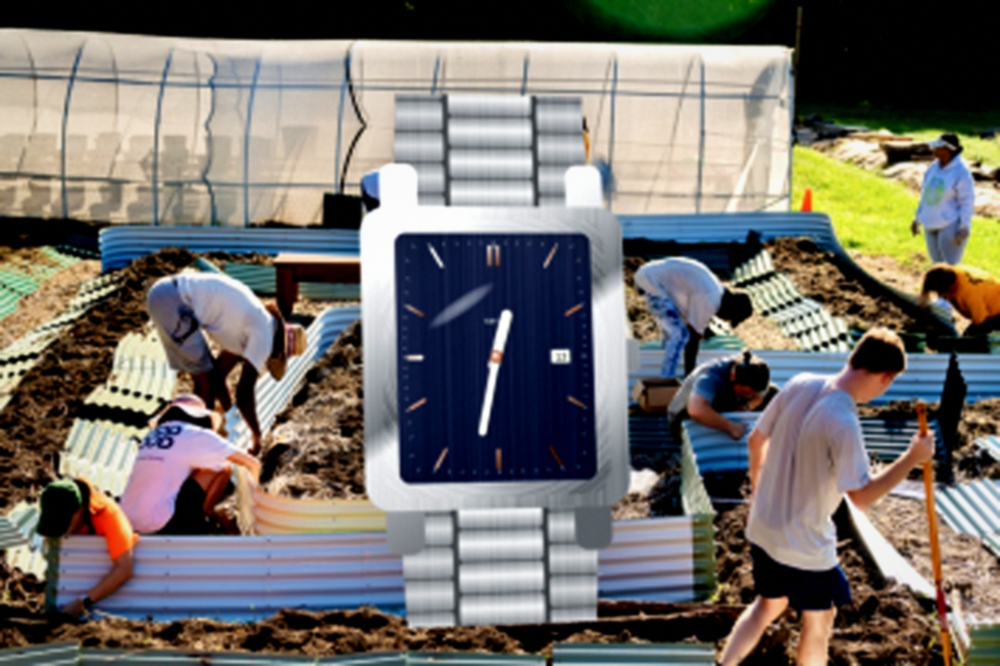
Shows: 12:32
